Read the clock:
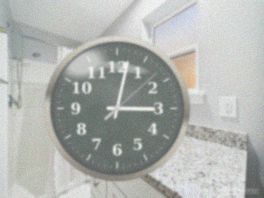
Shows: 3:02:08
